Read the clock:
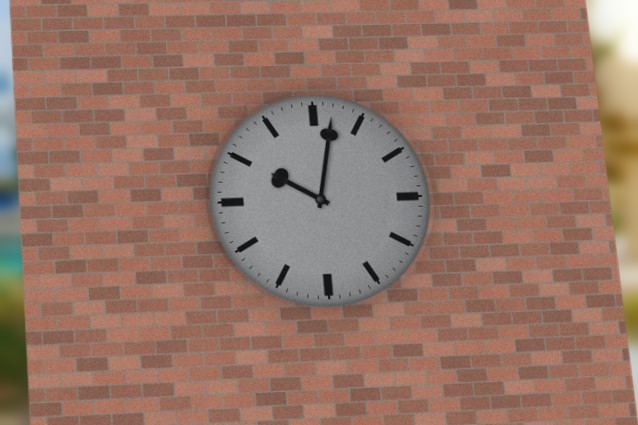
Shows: 10:02
